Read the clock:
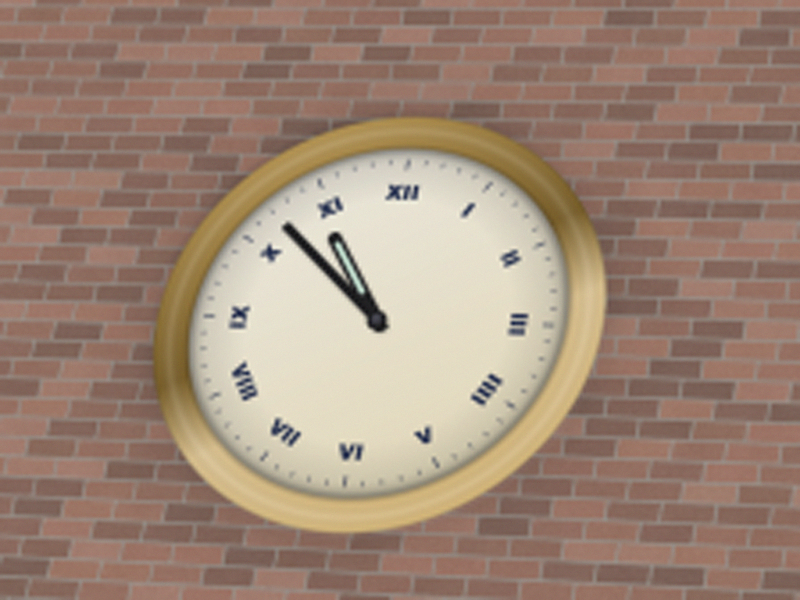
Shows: 10:52
